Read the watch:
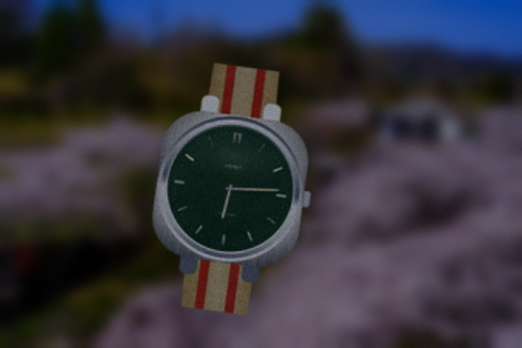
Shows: 6:14
